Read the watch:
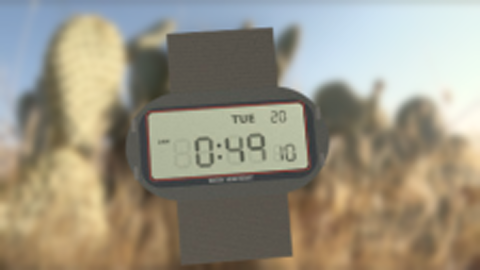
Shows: 0:49:10
